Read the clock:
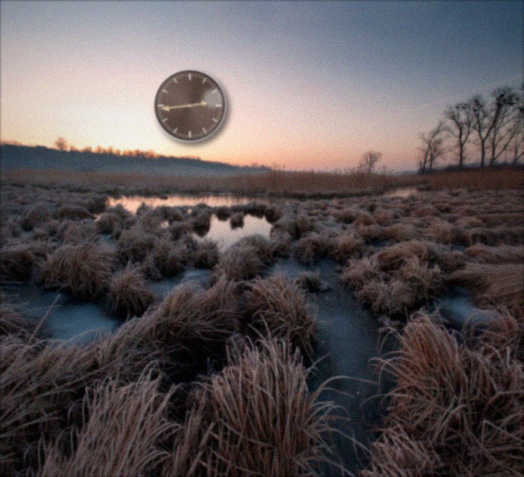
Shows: 2:44
